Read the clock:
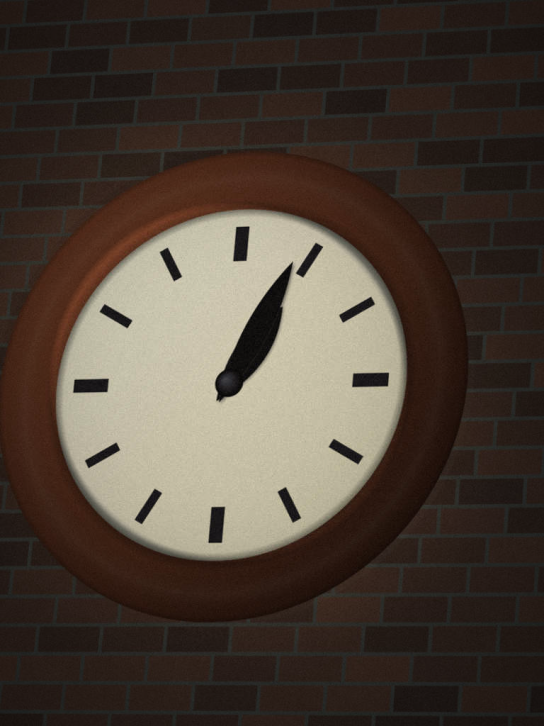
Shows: 1:04
